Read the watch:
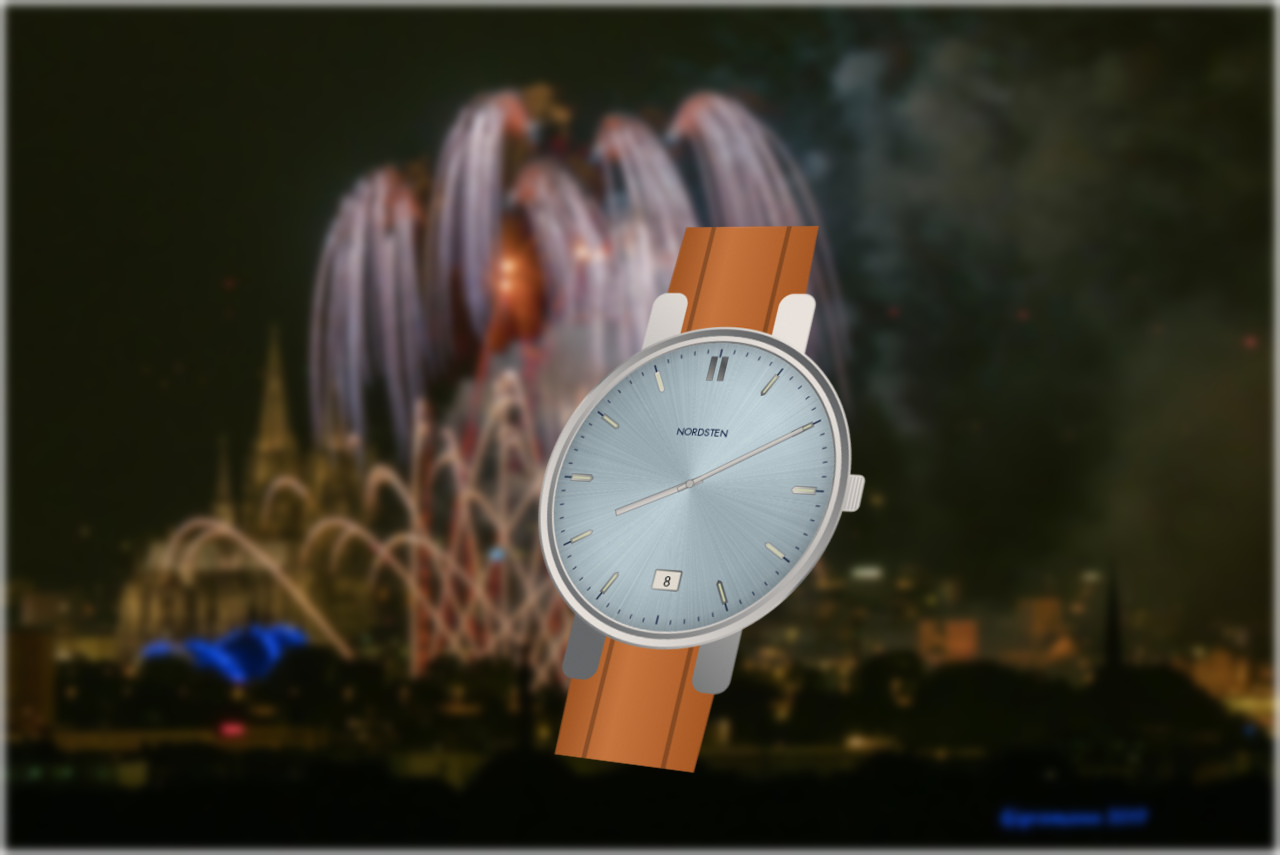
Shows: 8:10
